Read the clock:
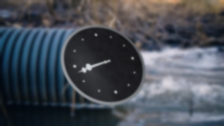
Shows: 8:43
